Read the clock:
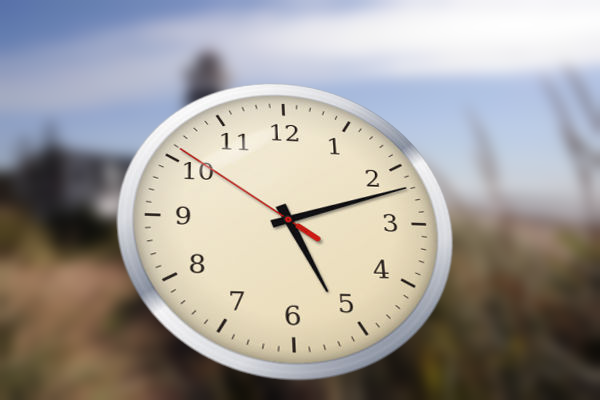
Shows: 5:11:51
